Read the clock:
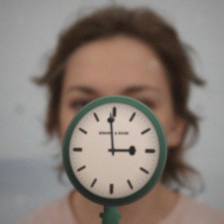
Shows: 2:59
